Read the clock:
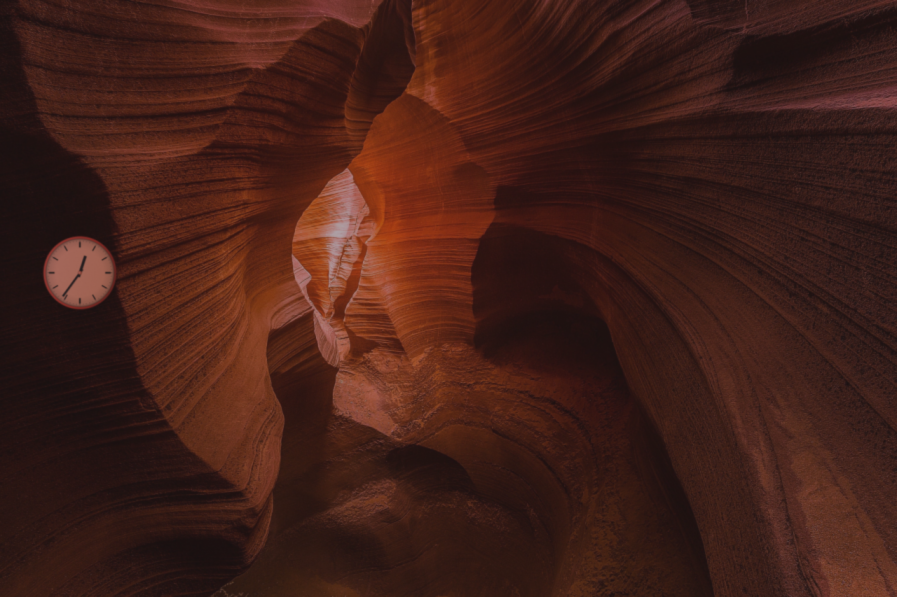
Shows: 12:36
